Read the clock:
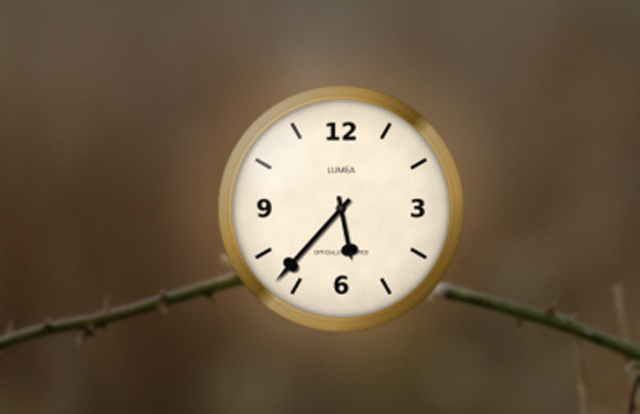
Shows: 5:37
